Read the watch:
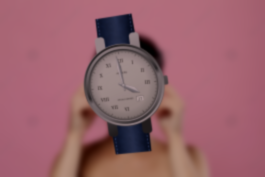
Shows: 3:59
